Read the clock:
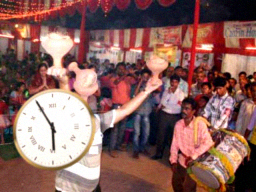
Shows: 5:55
